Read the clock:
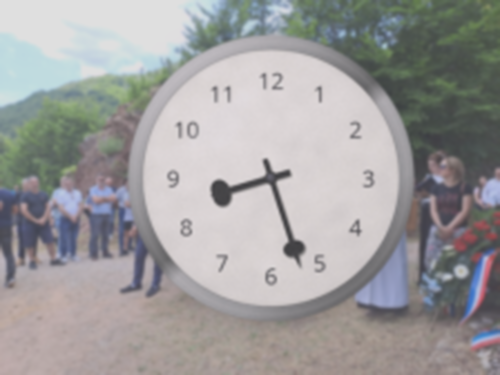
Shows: 8:27
